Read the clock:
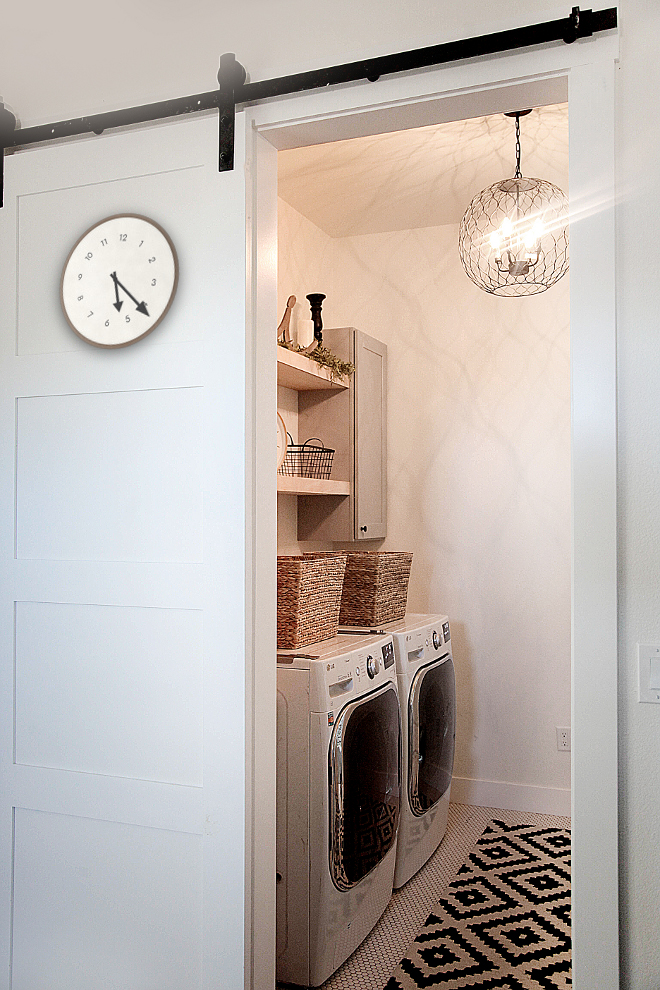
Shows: 5:21
